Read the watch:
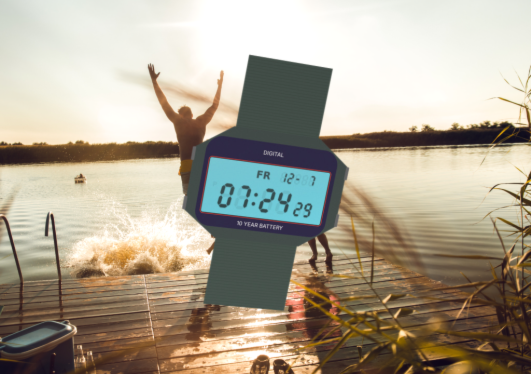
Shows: 7:24:29
